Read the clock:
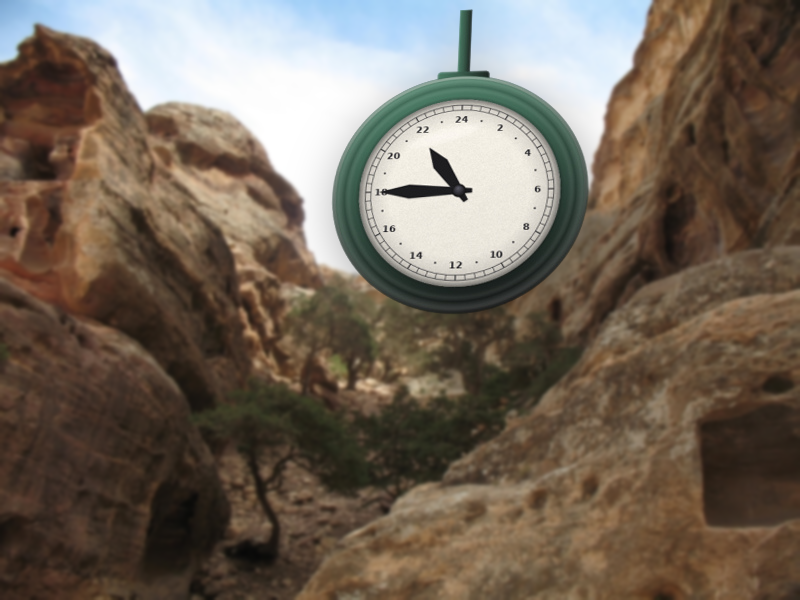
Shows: 21:45
